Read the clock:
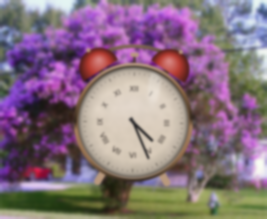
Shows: 4:26
